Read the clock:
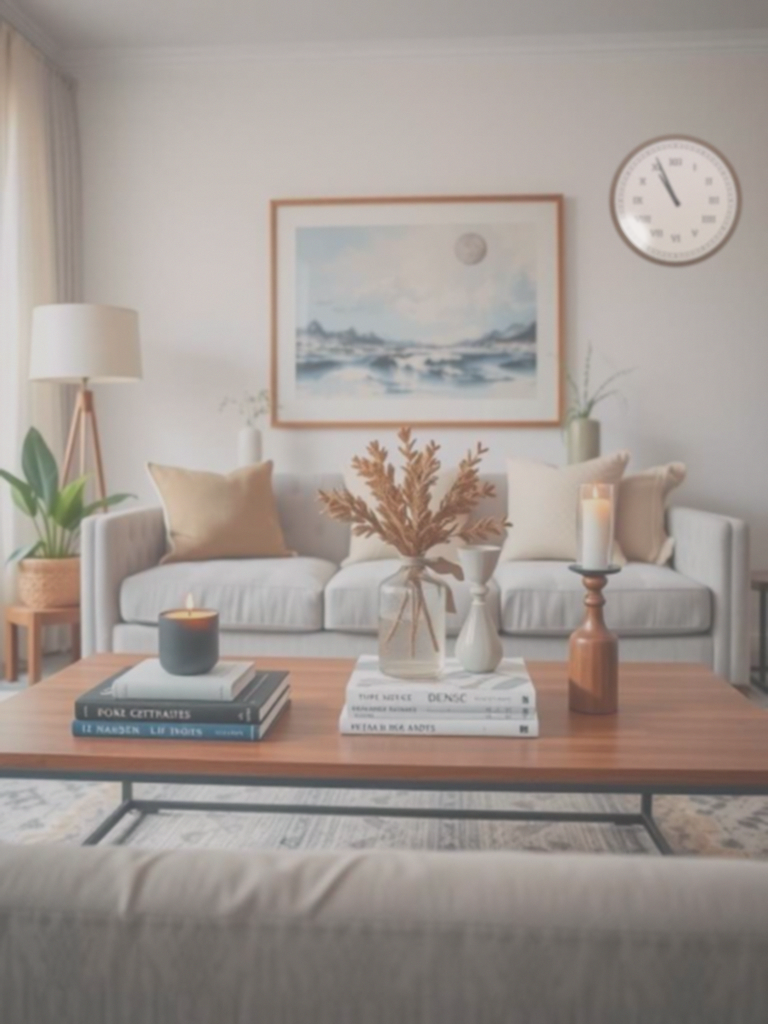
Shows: 10:56
